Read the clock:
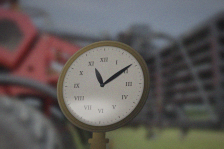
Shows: 11:09
